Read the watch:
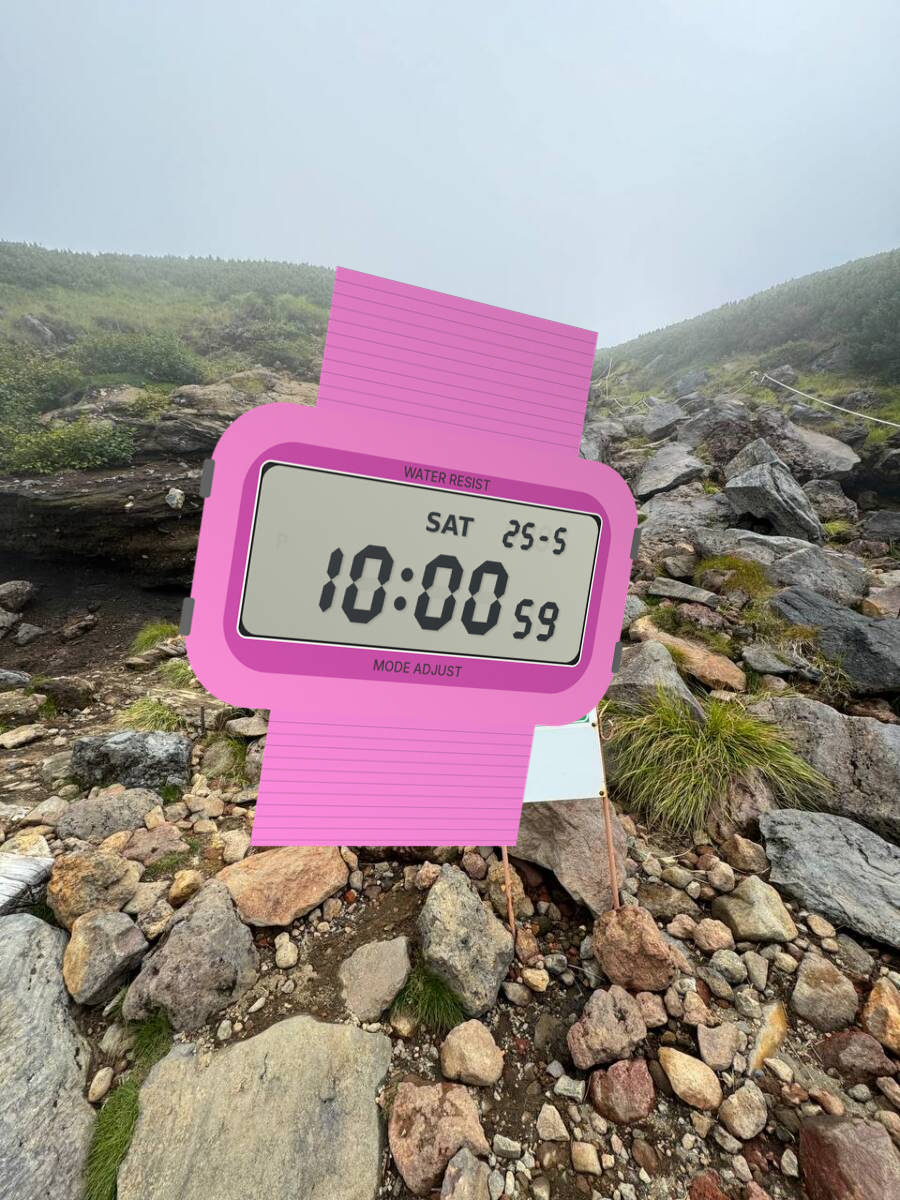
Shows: 10:00:59
